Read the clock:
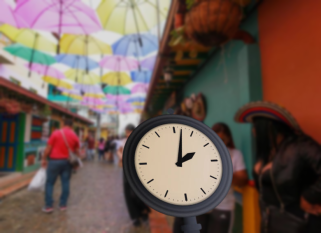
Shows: 2:02
